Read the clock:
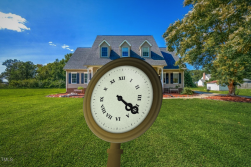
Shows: 4:21
